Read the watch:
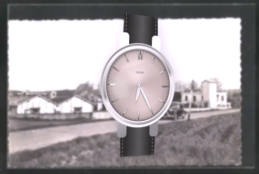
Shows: 6:25
